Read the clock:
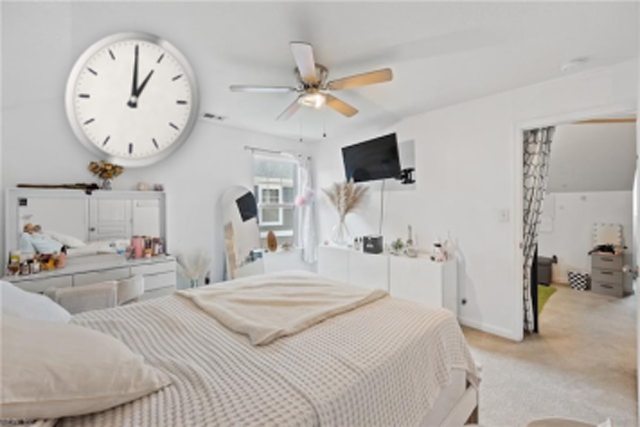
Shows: 1:00
